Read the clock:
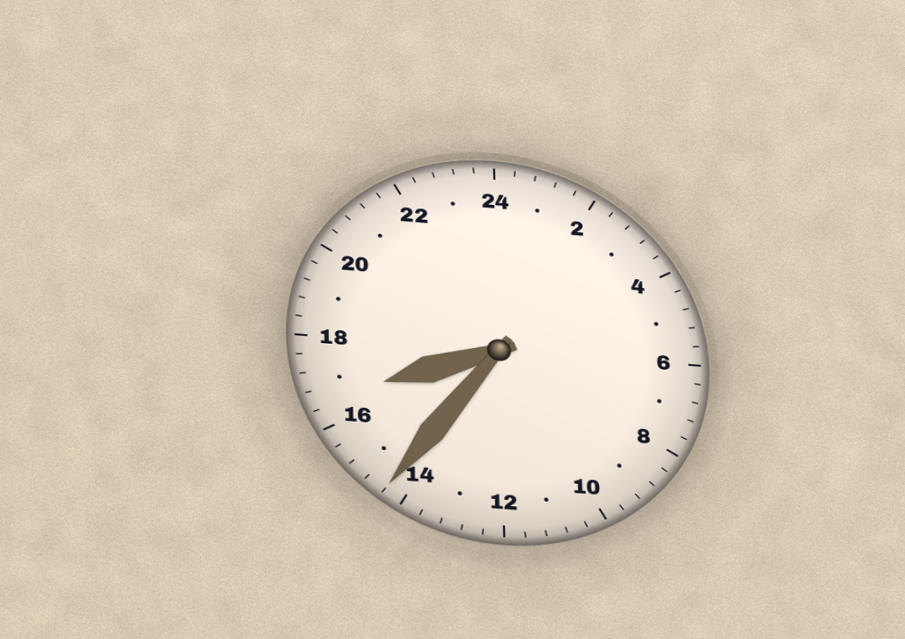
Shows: 16:36
